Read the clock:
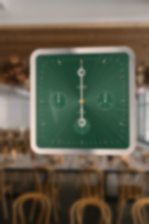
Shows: 6:00
